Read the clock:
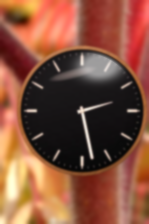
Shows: 2:28
